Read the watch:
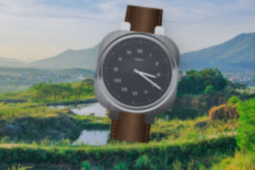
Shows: 3:20
